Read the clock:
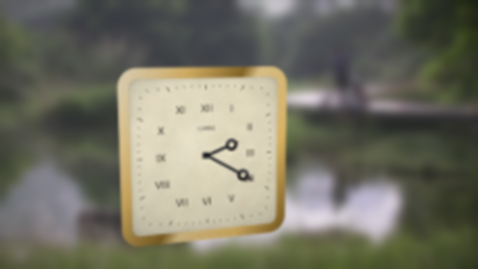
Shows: 2:20
